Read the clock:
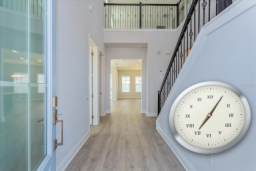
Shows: 7:05
